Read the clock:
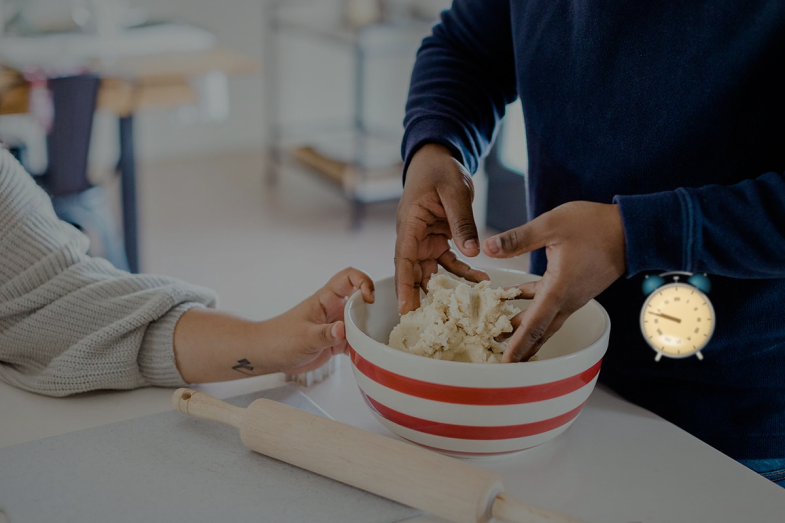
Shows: 9:48
